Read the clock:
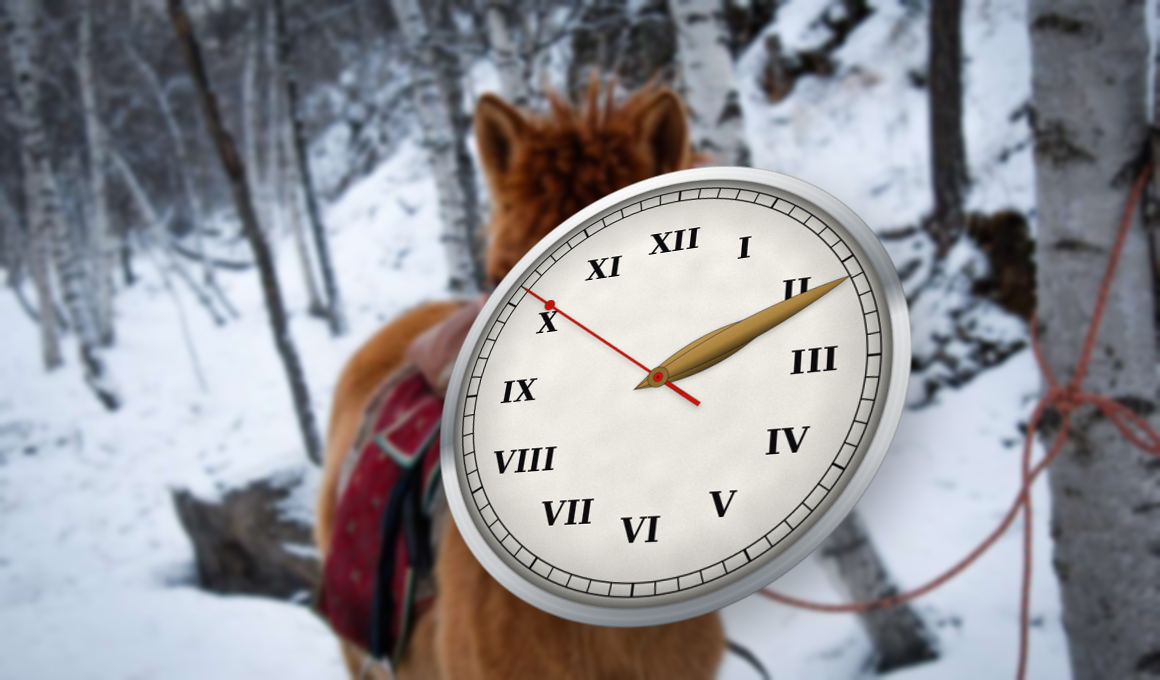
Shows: 2:10:51
